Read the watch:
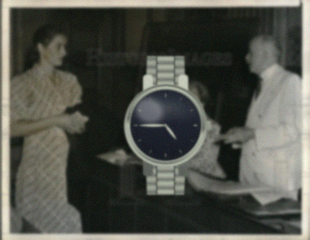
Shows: 4:45
